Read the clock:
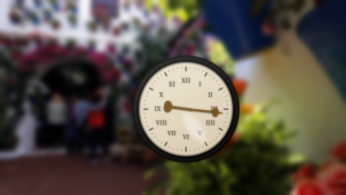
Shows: 9:16
